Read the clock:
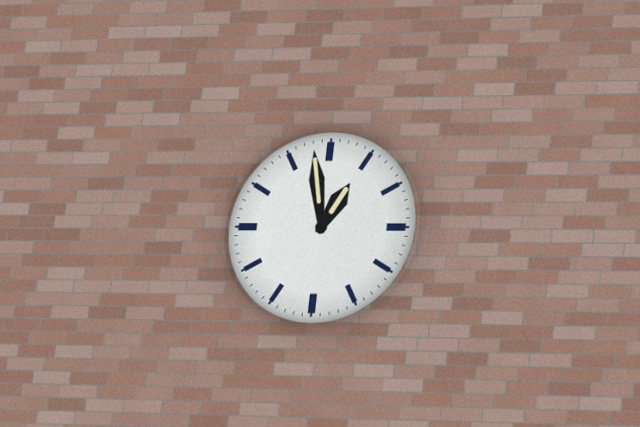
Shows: 12:58
